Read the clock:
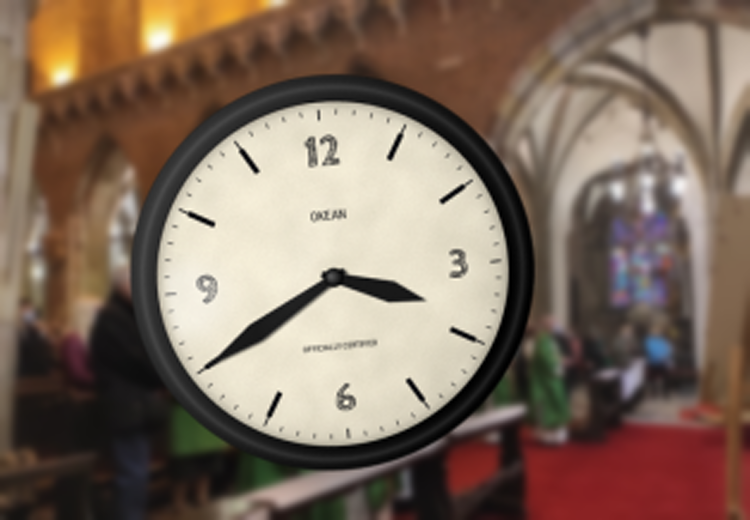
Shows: 3:40
